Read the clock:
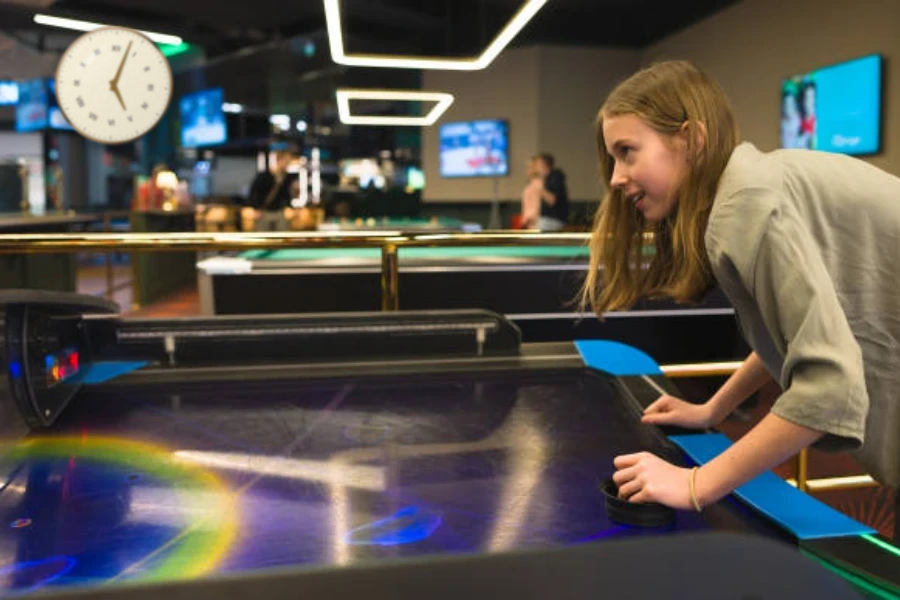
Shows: 5:03
